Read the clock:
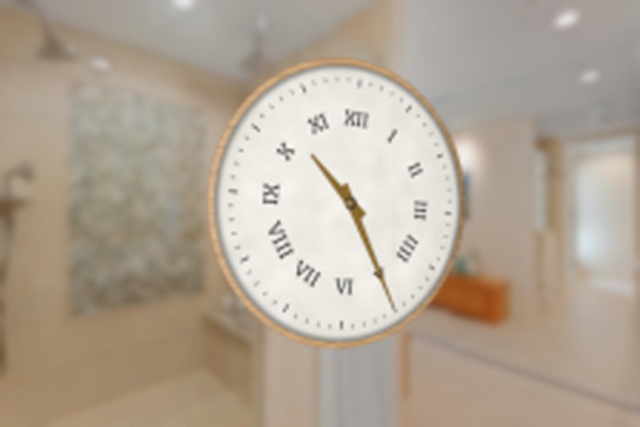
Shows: 10:25
